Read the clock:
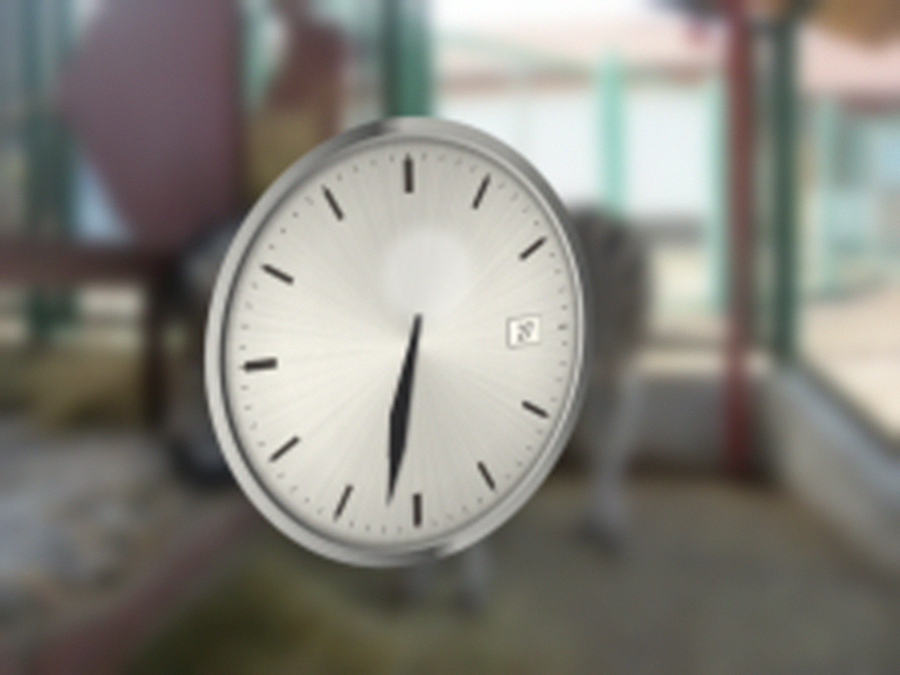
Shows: 6:32
